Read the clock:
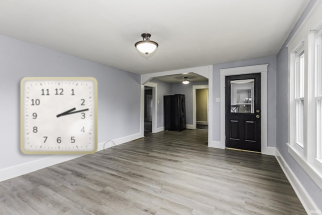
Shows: 2:13
